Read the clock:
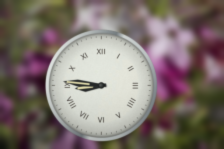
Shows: 8:46
